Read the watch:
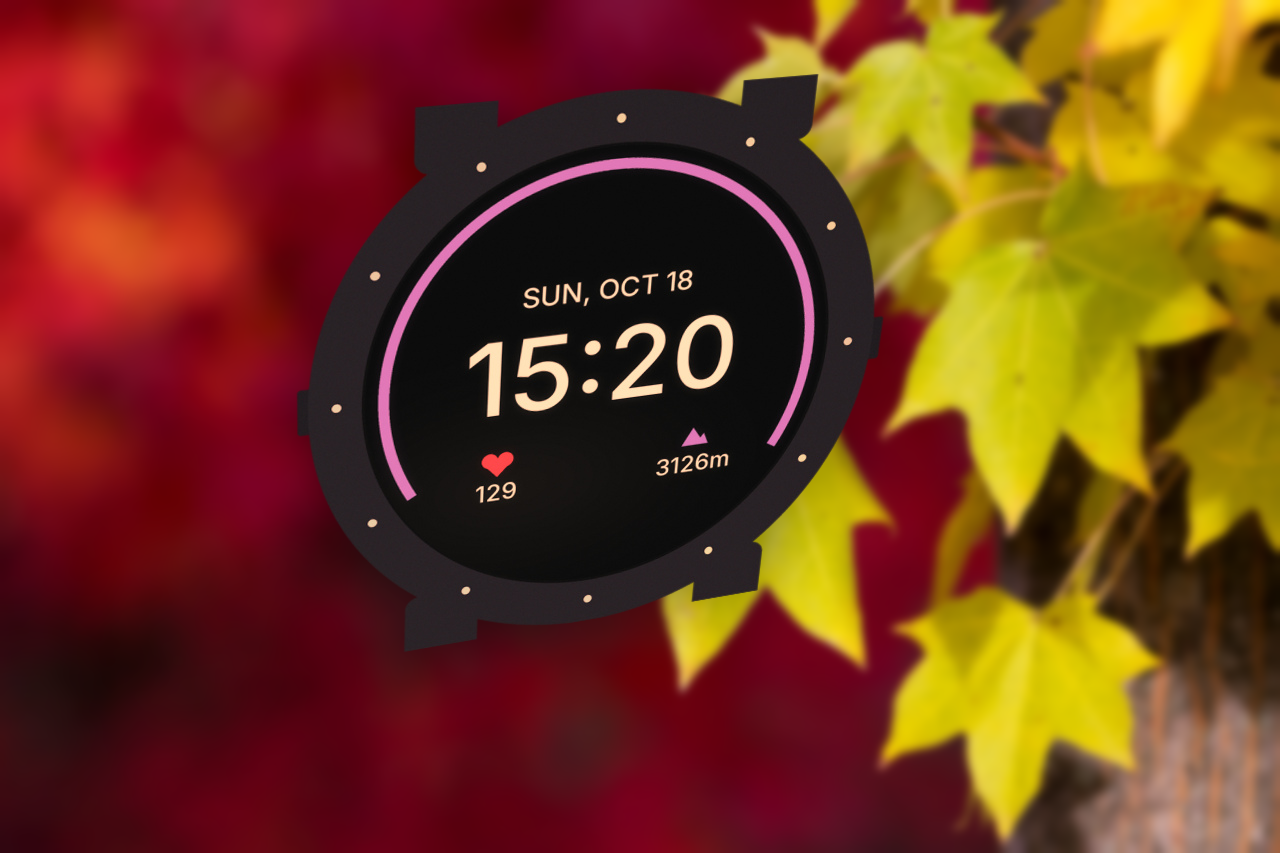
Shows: 15:20
